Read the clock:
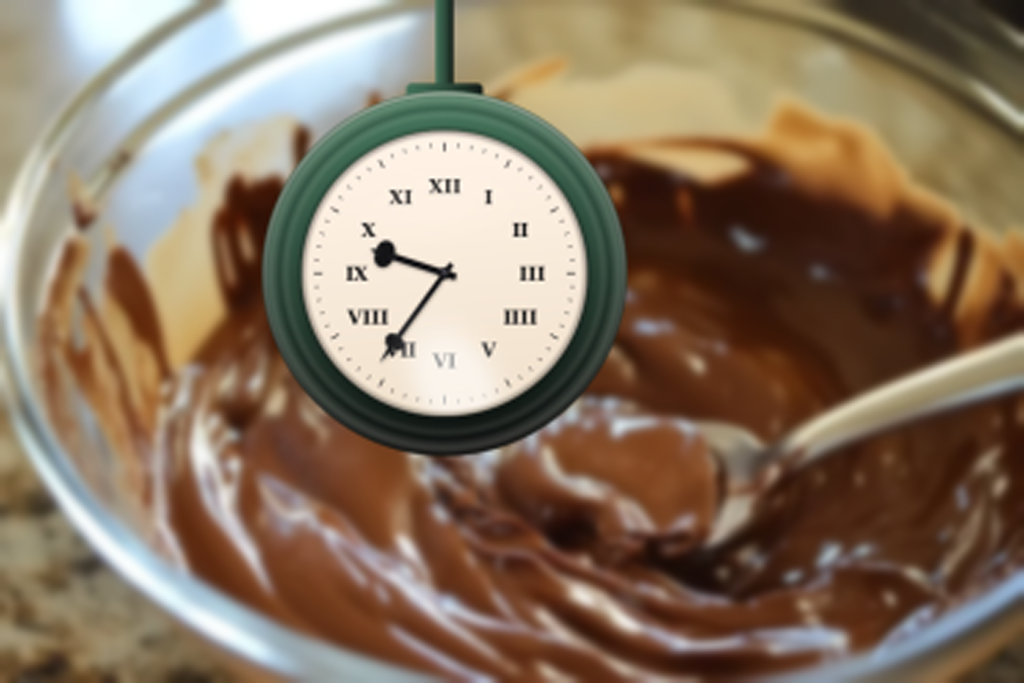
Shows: 9:36
